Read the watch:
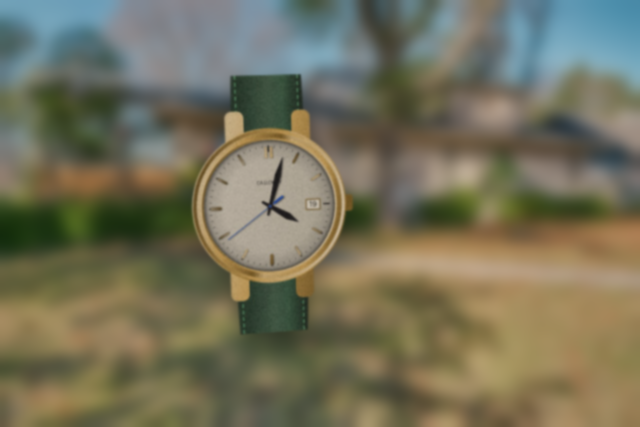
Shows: 4:02:39
